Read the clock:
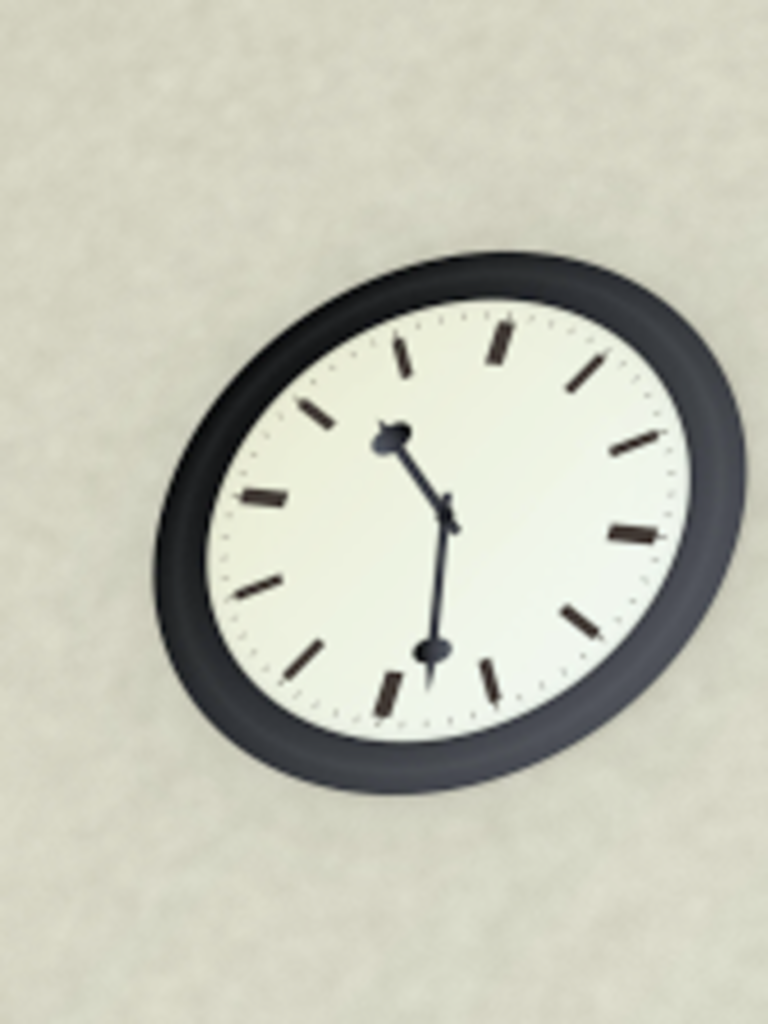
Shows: 10:28
